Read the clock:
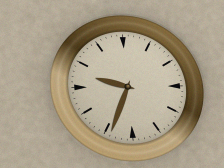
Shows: 9:34
